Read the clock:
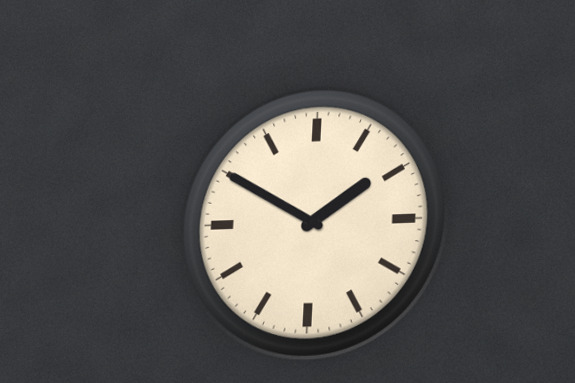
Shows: 1:50
